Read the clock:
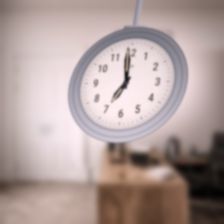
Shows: 6:59
